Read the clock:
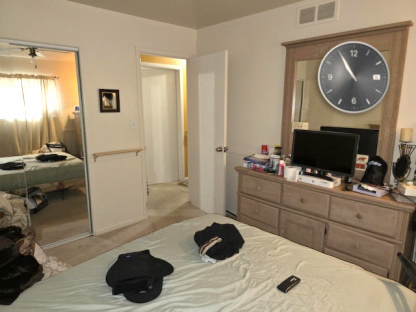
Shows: 10:55
